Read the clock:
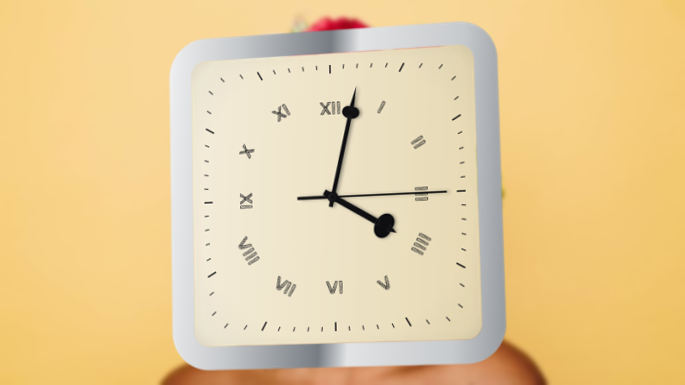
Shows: 4:02:15
